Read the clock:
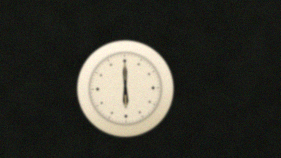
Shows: 6:00
